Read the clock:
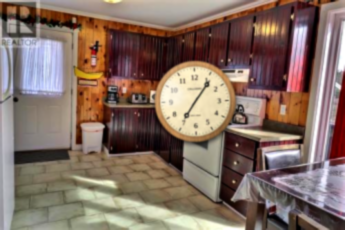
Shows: 7:06
